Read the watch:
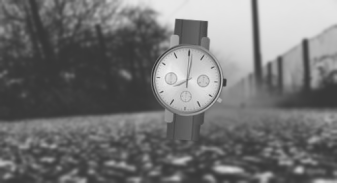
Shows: 8:01
